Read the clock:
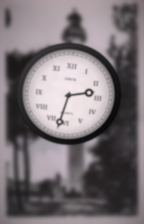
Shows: 2:32
